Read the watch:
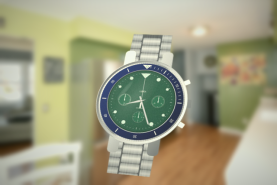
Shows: 8:26
